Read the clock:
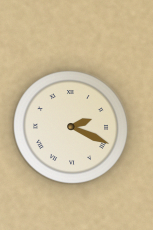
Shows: 2:19
